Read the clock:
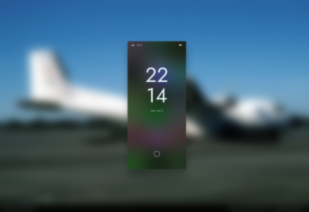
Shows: 22:14
